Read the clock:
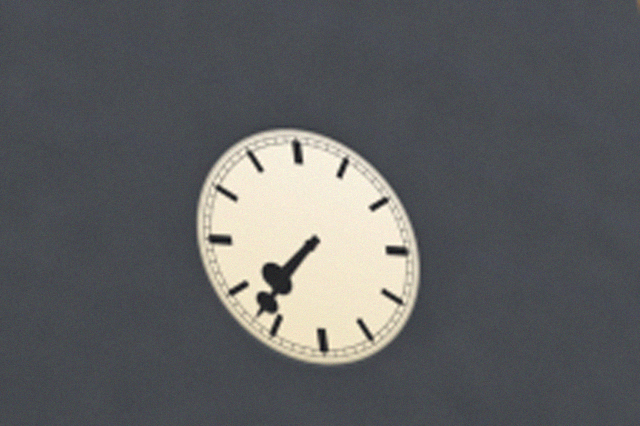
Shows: 7:37
